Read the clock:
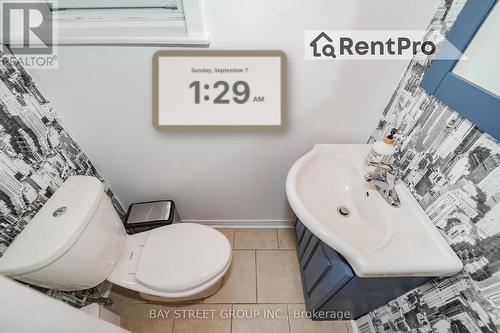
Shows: 1:29
